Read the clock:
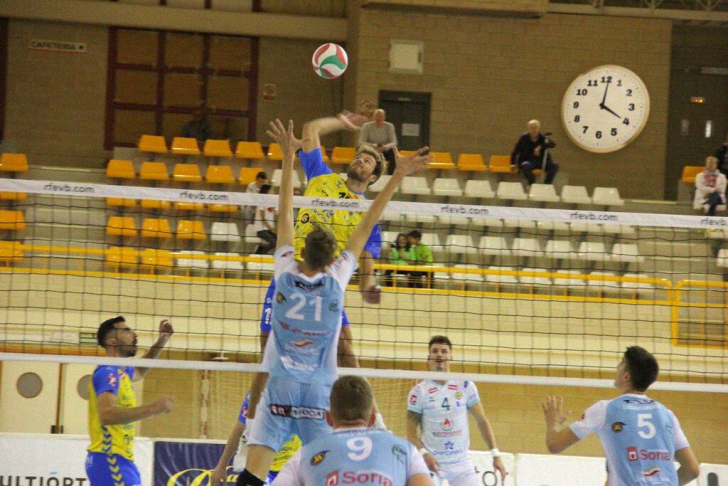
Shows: 4:01
